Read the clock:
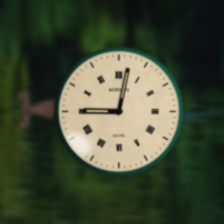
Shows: 9:02
